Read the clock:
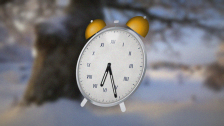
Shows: 6:26
